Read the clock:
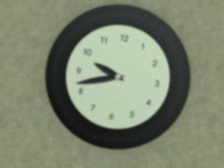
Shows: 9:42
